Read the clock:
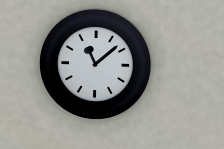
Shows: 11:08
